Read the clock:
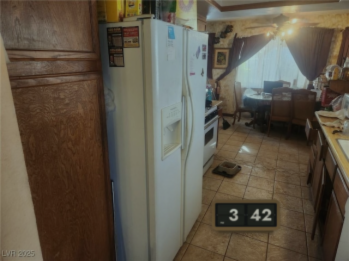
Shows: 3:42
